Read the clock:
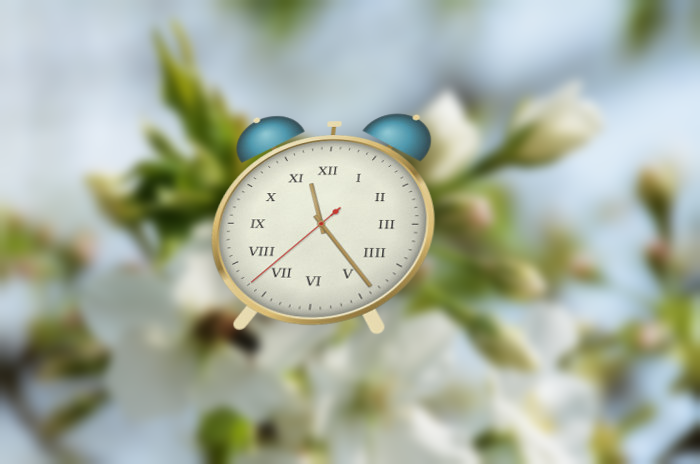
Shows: 11:23:37
